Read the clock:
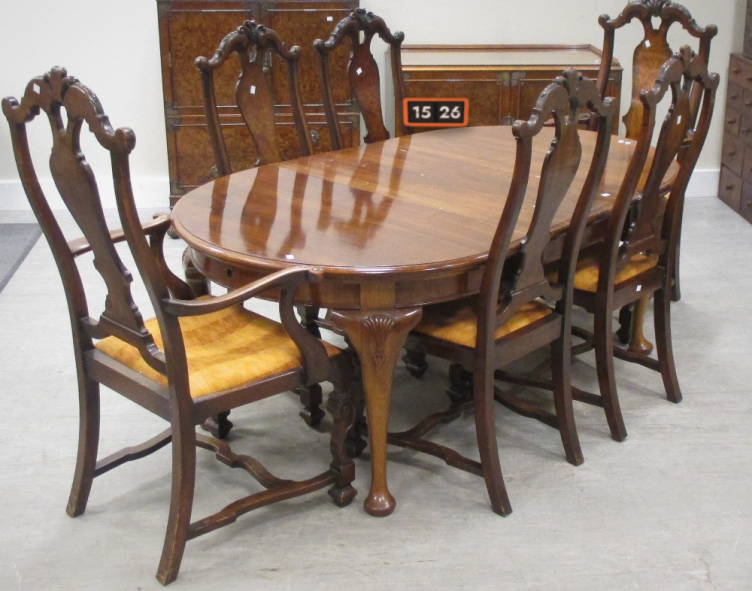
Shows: 15:26
